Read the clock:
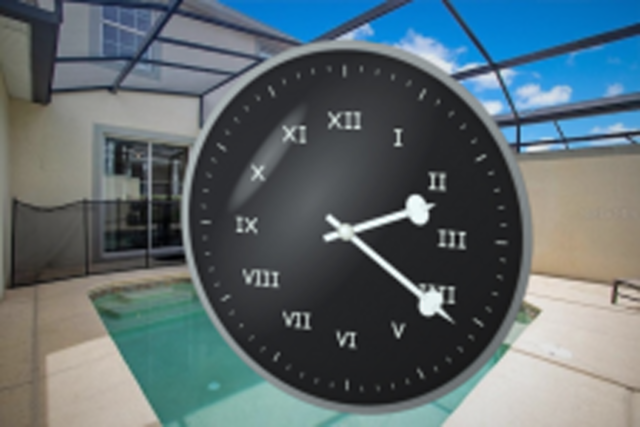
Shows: 2:21
